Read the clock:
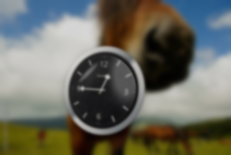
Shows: 12:45
